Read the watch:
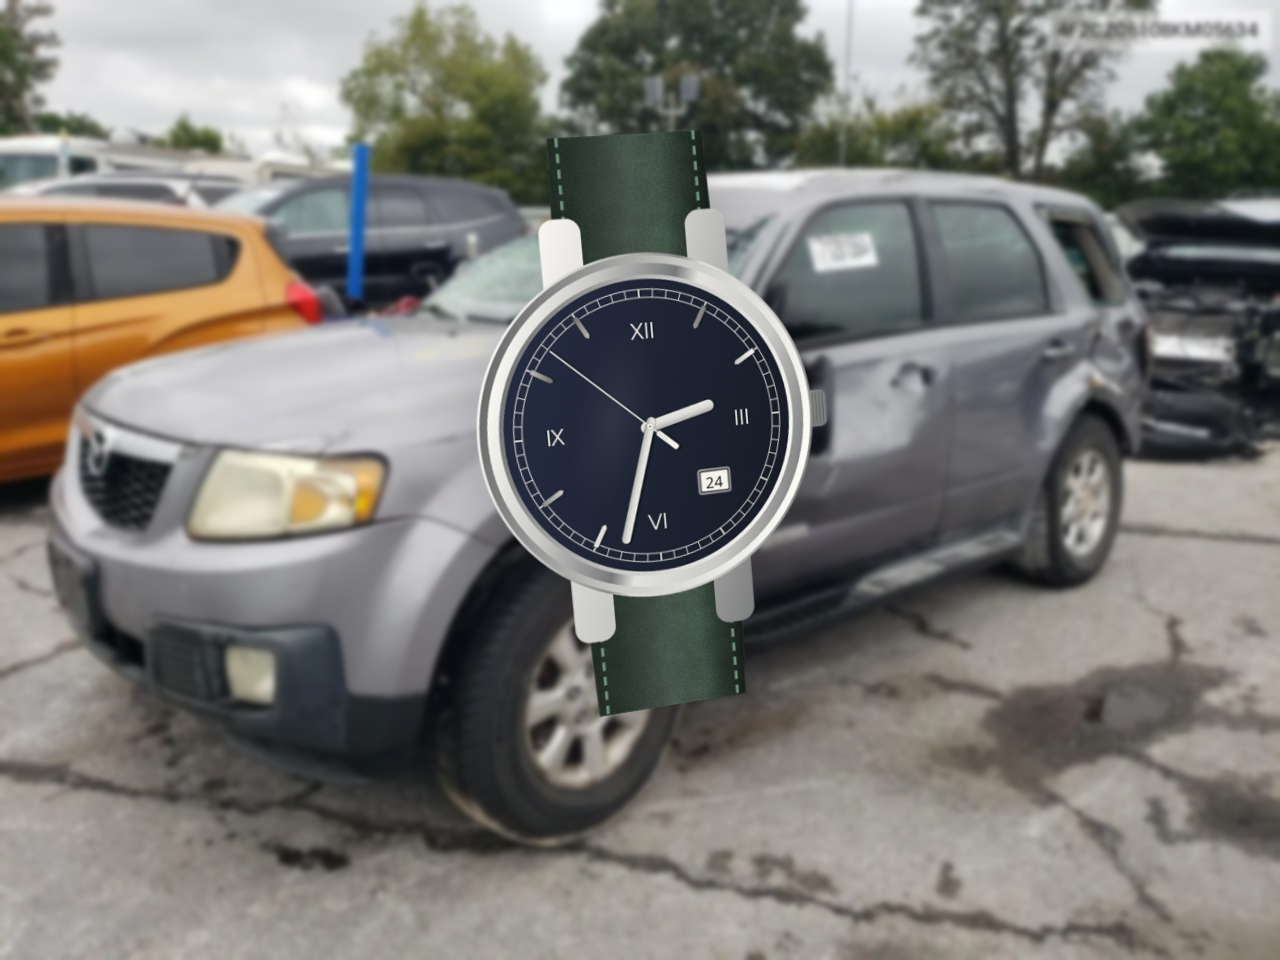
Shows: 2:32:52
